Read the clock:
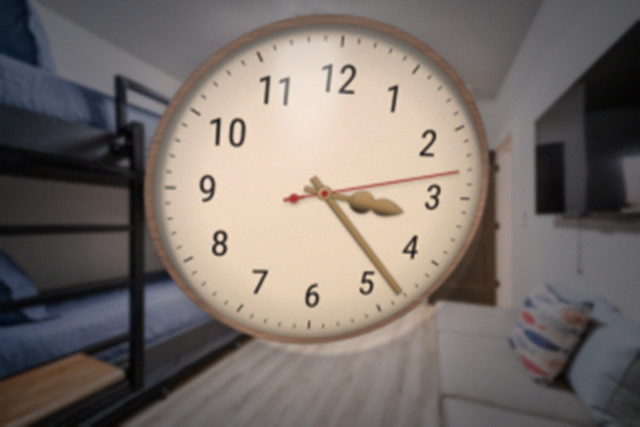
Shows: 3:23:13
